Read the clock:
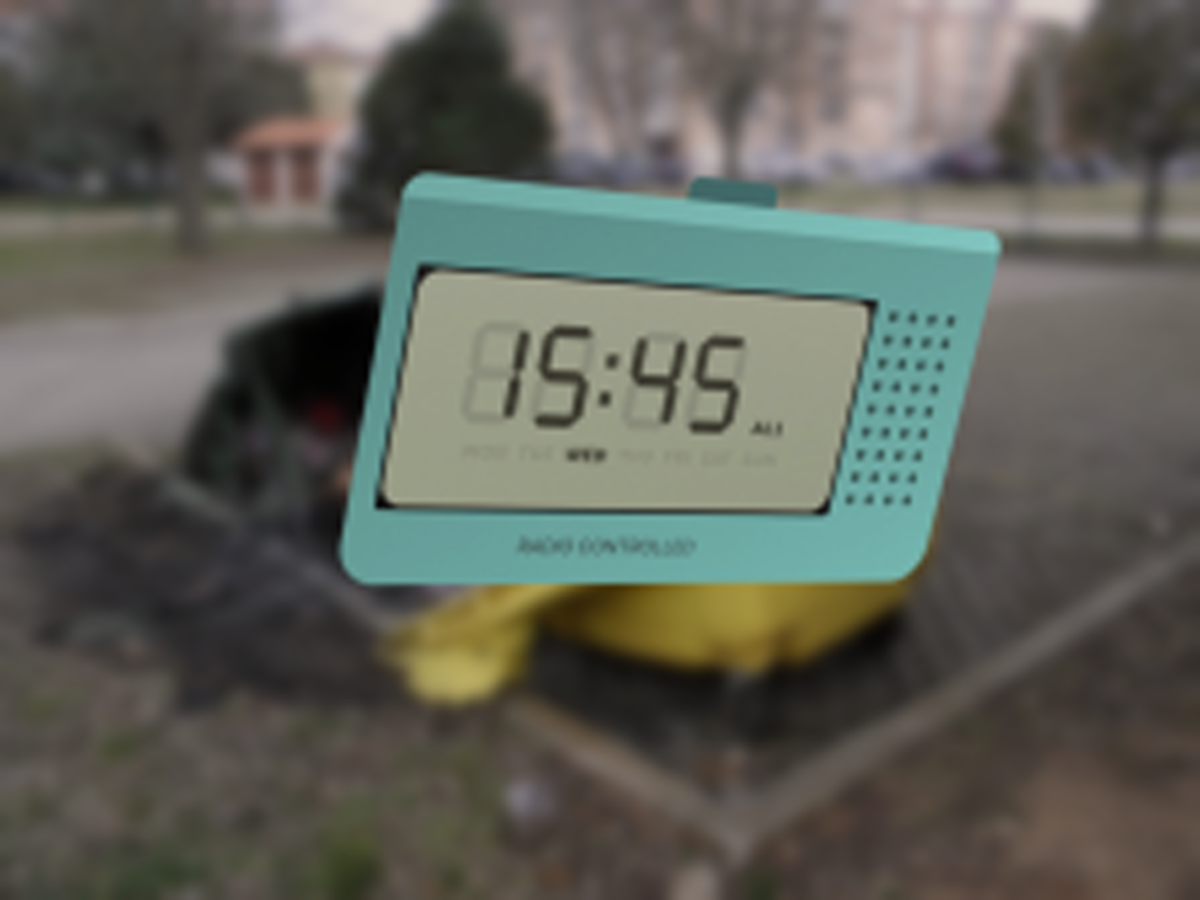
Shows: 15:45
